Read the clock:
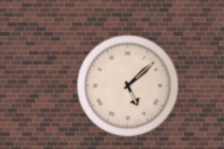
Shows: 5:08
